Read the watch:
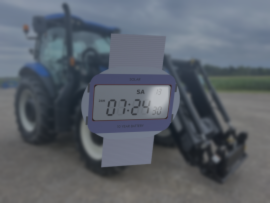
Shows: 7:24
